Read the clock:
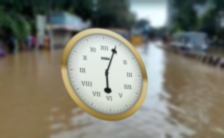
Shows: 6:04
